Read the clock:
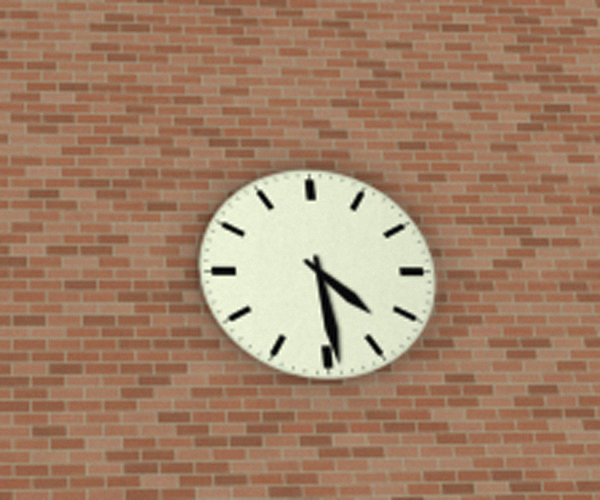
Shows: 4:29
